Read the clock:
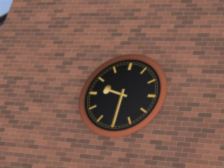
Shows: 9:30
